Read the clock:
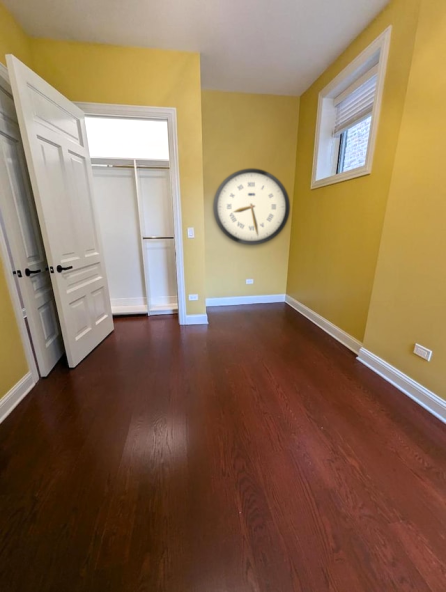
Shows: 8:28
